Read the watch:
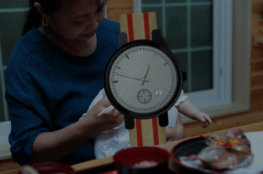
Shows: 12:48
